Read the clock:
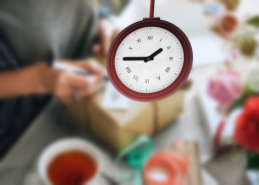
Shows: 1:45
